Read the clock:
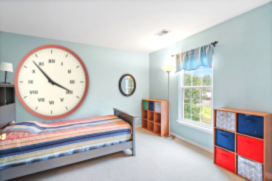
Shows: 3:53
